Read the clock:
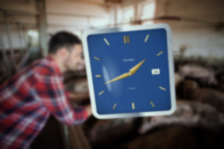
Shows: 1:42
